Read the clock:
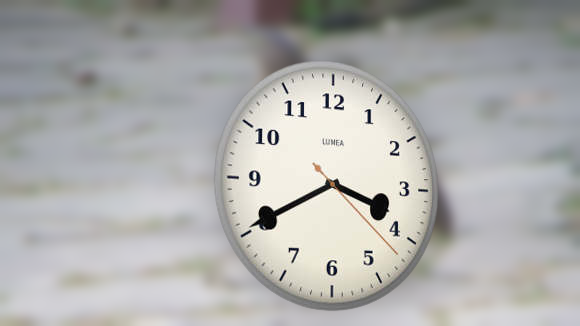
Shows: 3:40:22
